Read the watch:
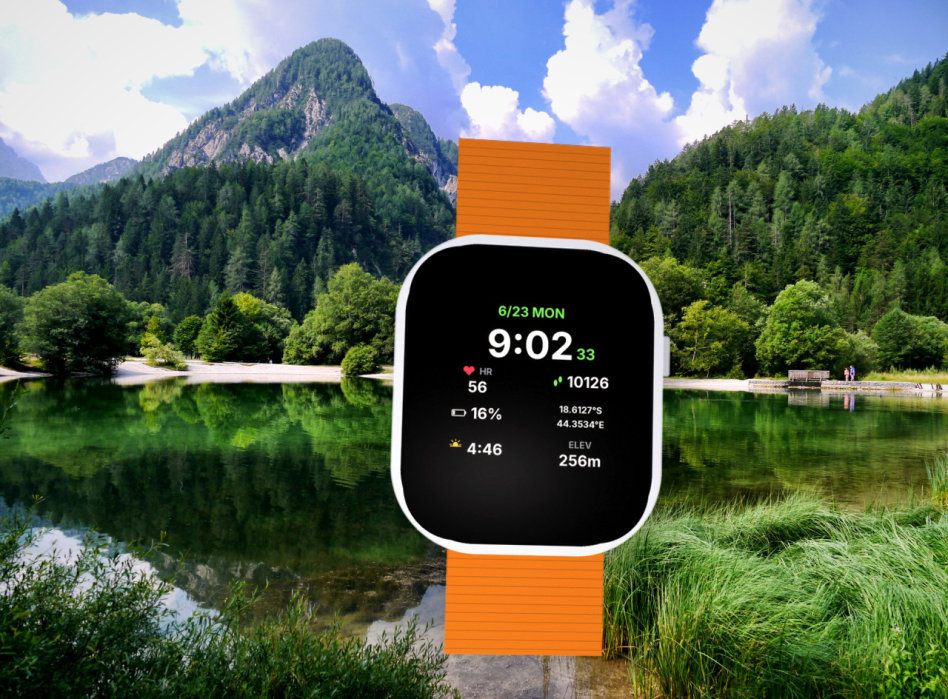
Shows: 9:02:33
